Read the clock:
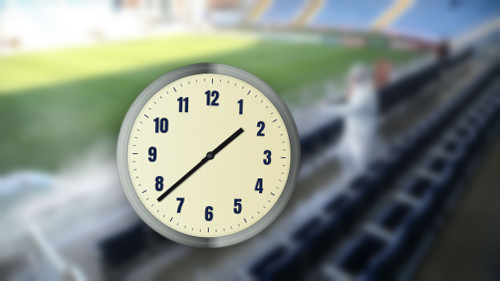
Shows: 1:38
